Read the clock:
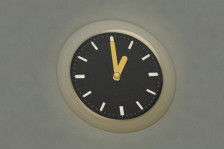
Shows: 1:00
